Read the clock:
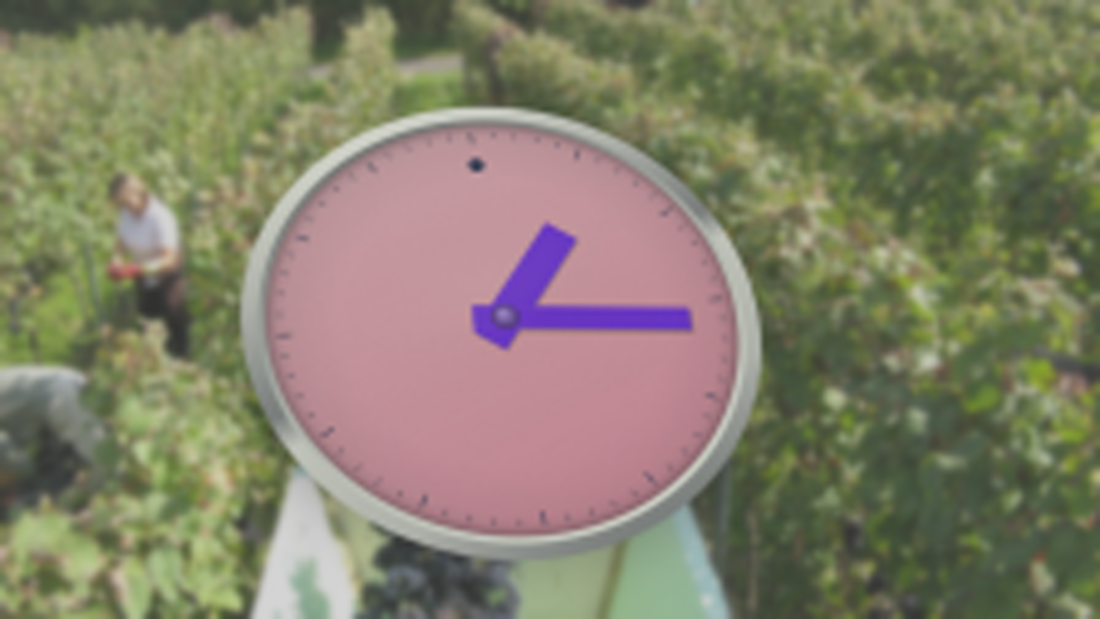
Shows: 1:16
